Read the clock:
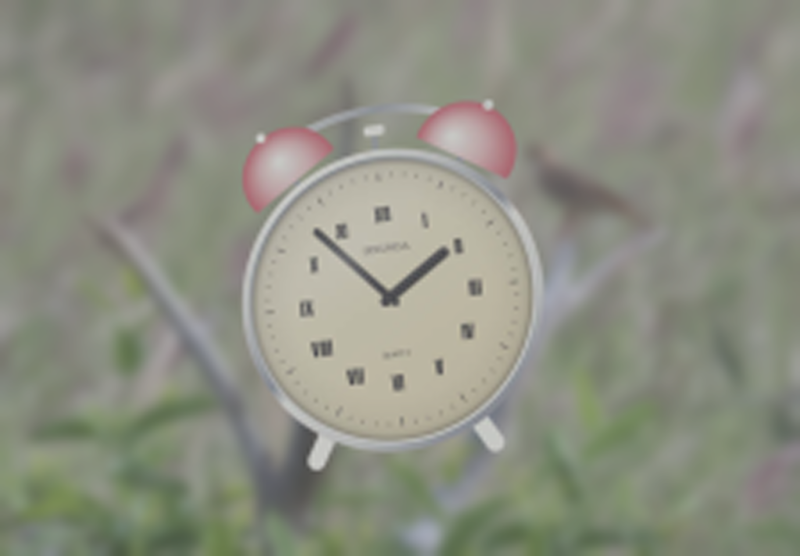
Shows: 1:53
